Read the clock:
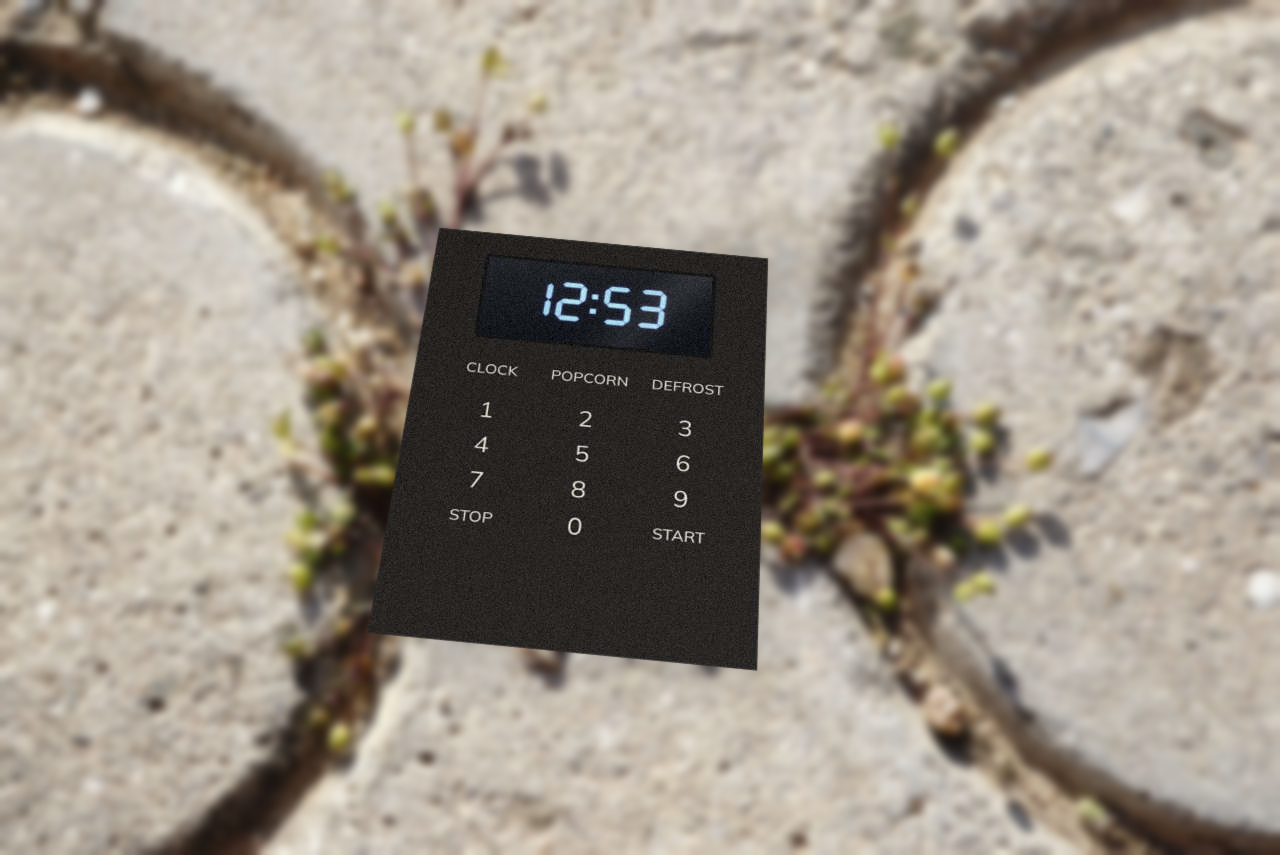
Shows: 12:53
